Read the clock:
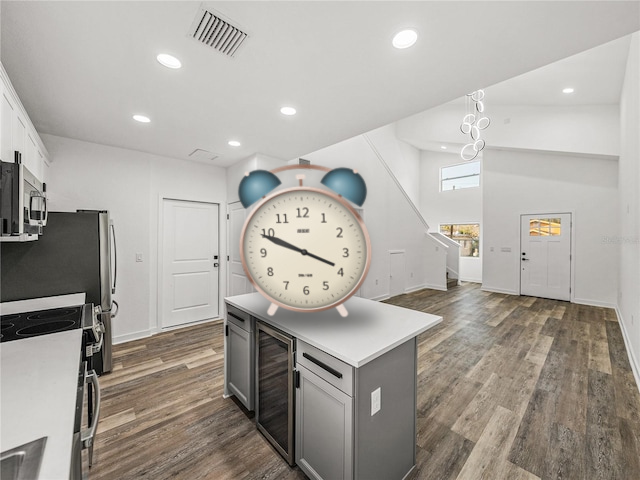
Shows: 3:49
